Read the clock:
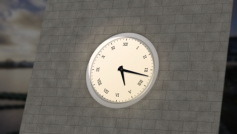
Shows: 5:17
